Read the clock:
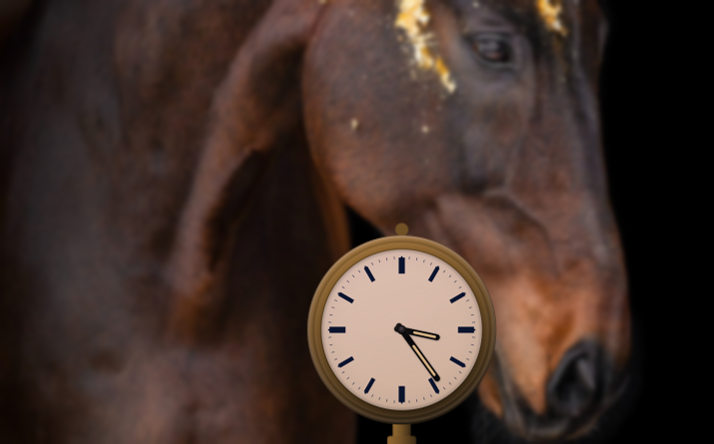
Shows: 3:24
